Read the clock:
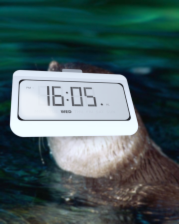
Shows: 16:05
